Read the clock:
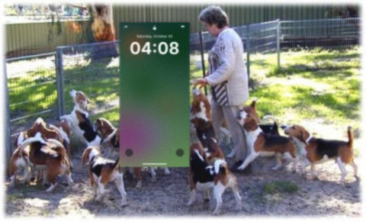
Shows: 4:08
